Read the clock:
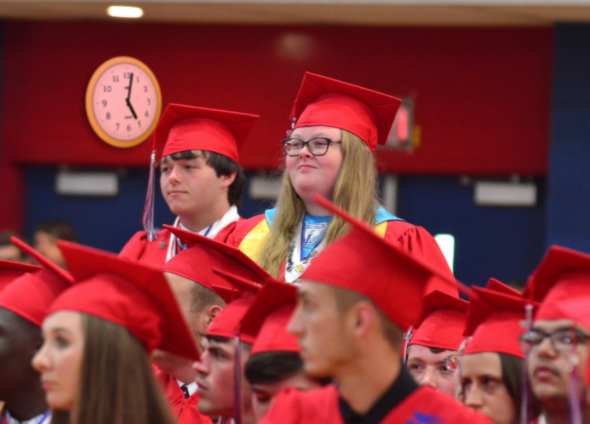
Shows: 5:02
